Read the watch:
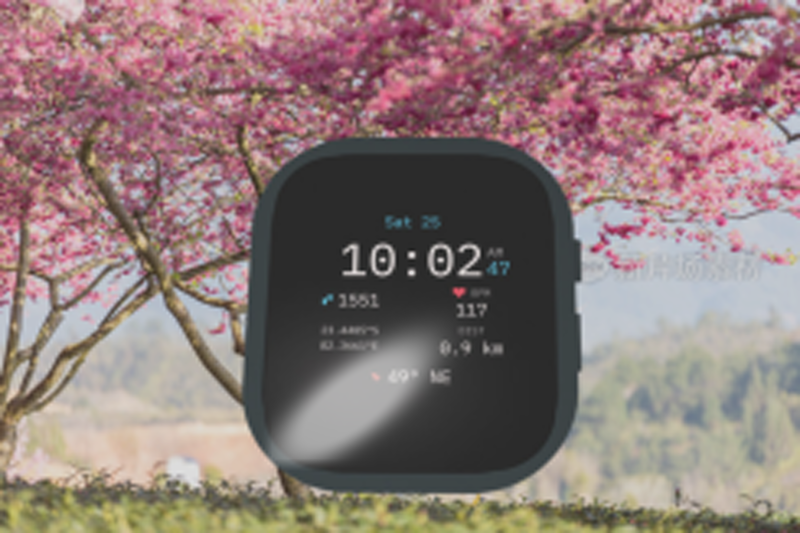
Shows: 10:02
